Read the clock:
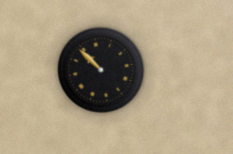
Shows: 10:54
